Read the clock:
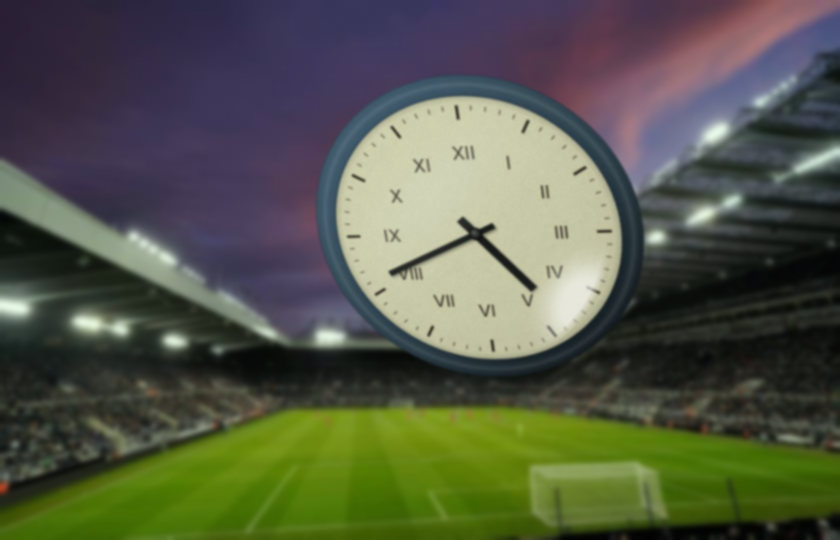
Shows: 4:41
